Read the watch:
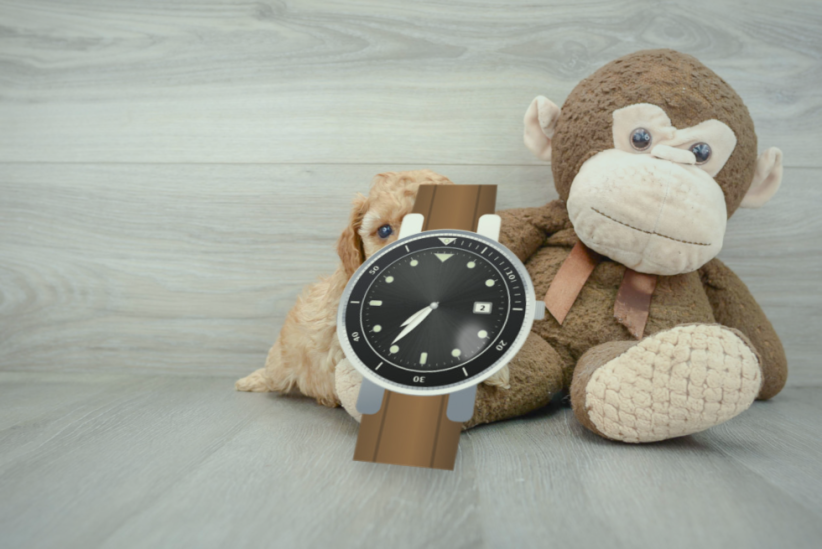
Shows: 7:36
